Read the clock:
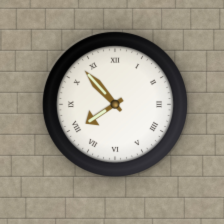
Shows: 7:53
